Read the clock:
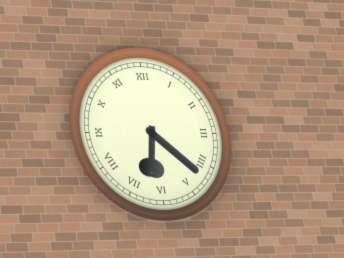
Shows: 6:22
